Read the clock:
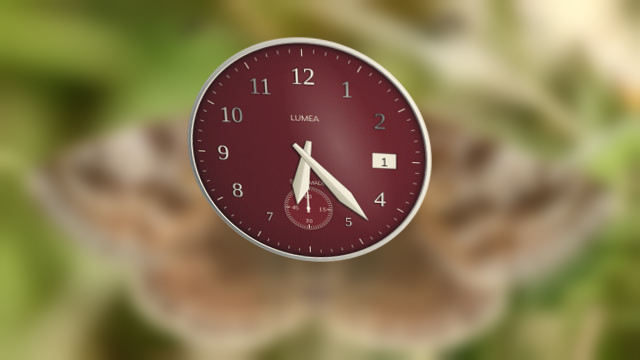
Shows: 6:23
